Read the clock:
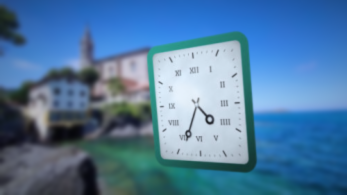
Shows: 4:34
